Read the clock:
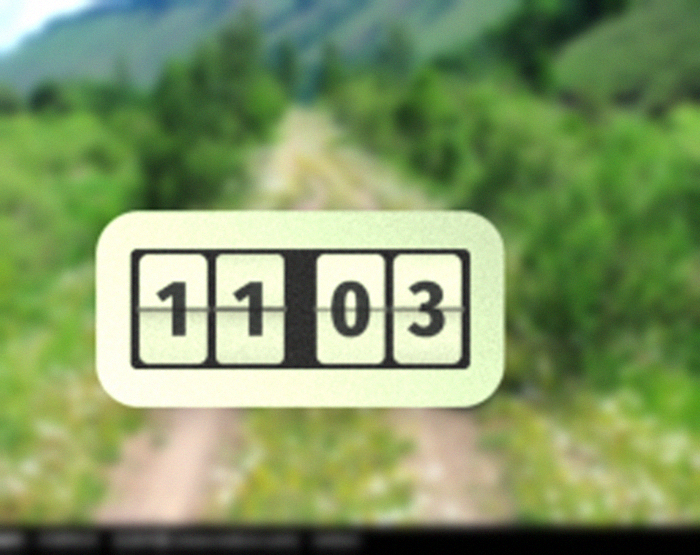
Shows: 11:03
